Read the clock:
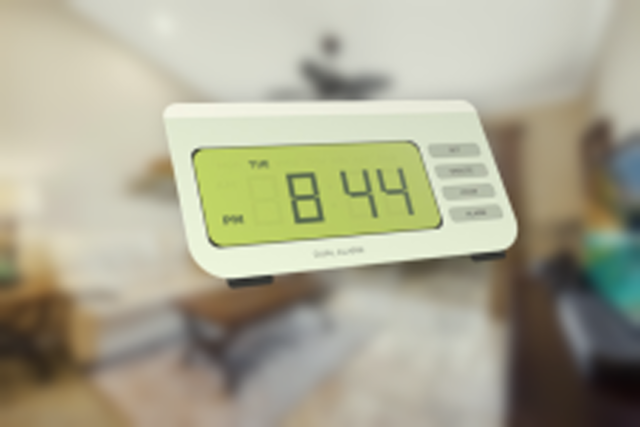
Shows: 8:44
